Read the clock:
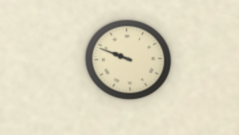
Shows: 9:49
